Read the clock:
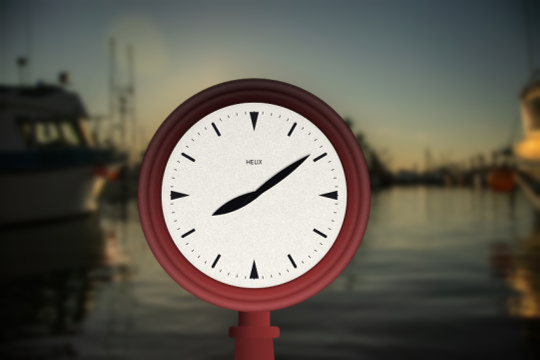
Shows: 8:09
